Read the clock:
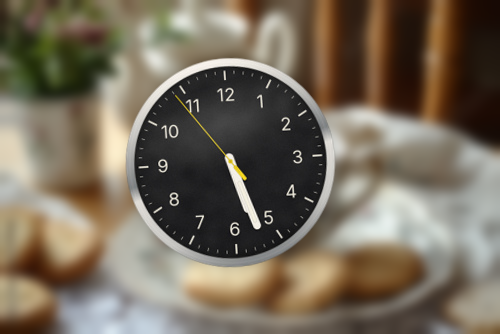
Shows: 5:26:54
